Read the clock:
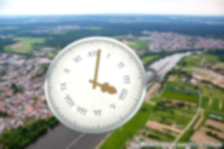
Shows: 4:02
